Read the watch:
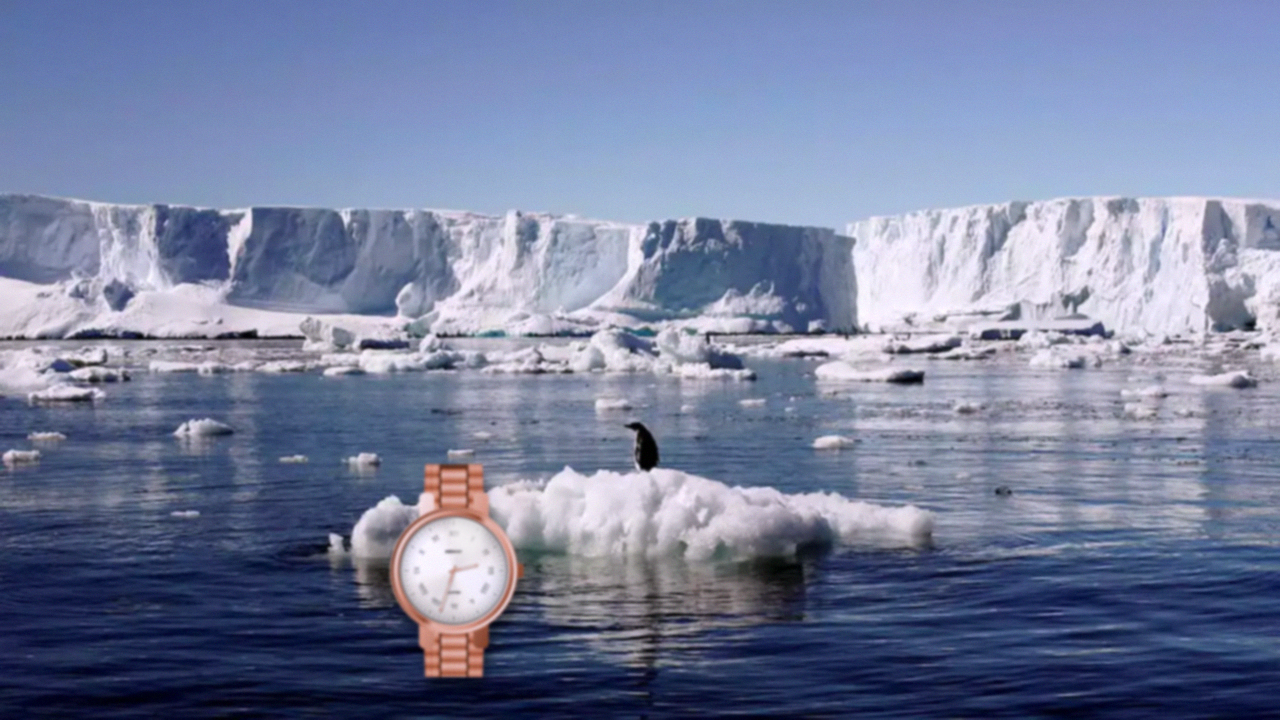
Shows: 2:33
